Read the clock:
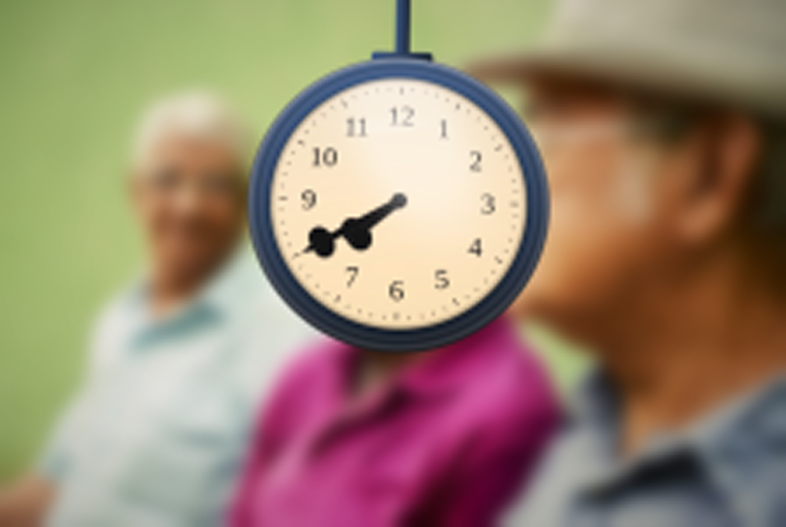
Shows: 7:40
